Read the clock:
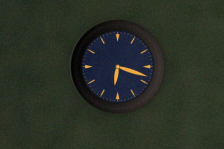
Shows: 6:18
